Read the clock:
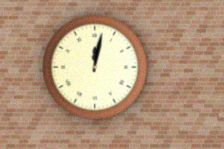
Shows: 12:02
